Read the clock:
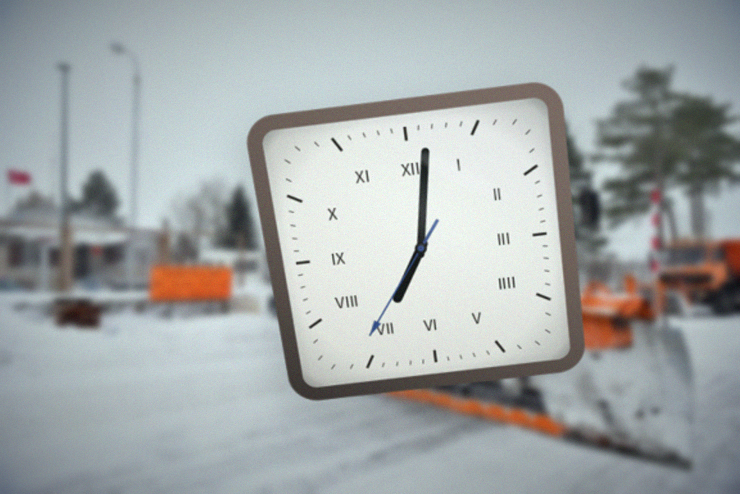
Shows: 7:01:36
